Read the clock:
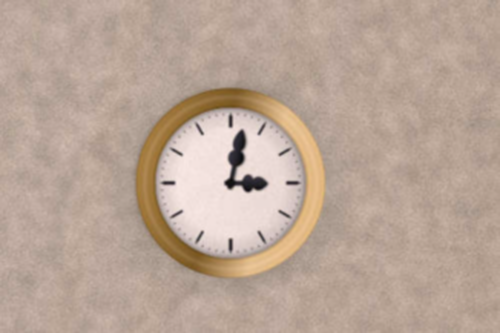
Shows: 3:02
